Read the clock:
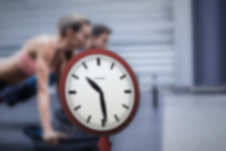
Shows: 10:29
